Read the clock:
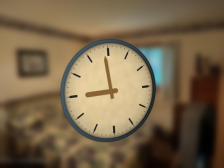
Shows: 8:59
